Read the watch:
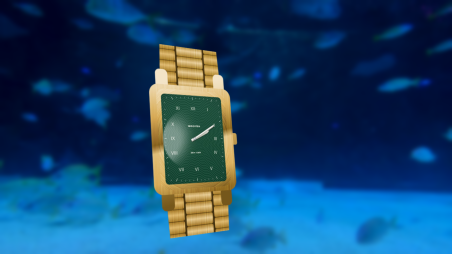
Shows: 2:10
